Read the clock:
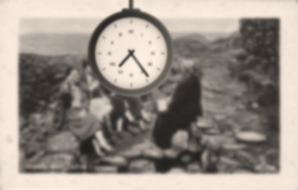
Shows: 7:24
